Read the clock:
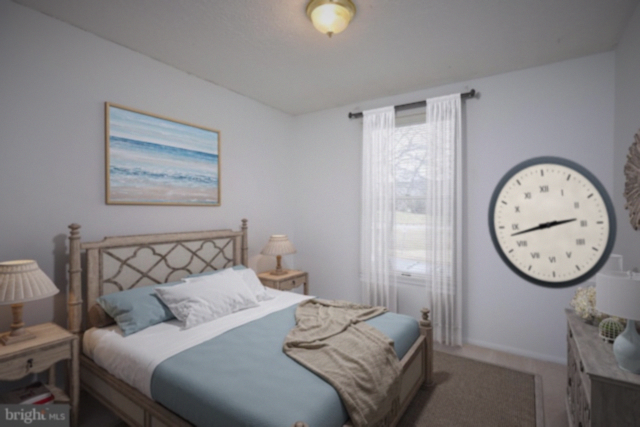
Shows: 2:43
